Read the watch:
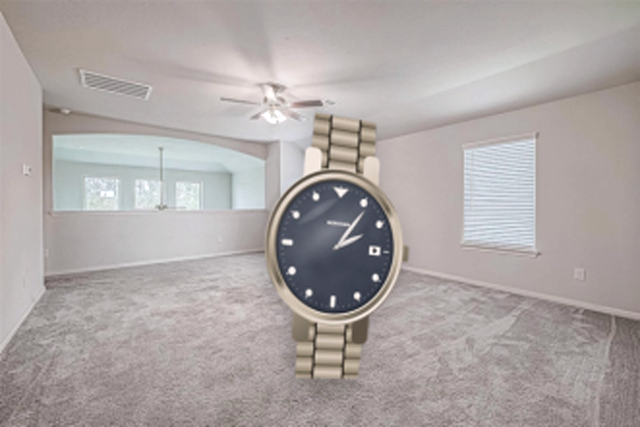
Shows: 2:06
